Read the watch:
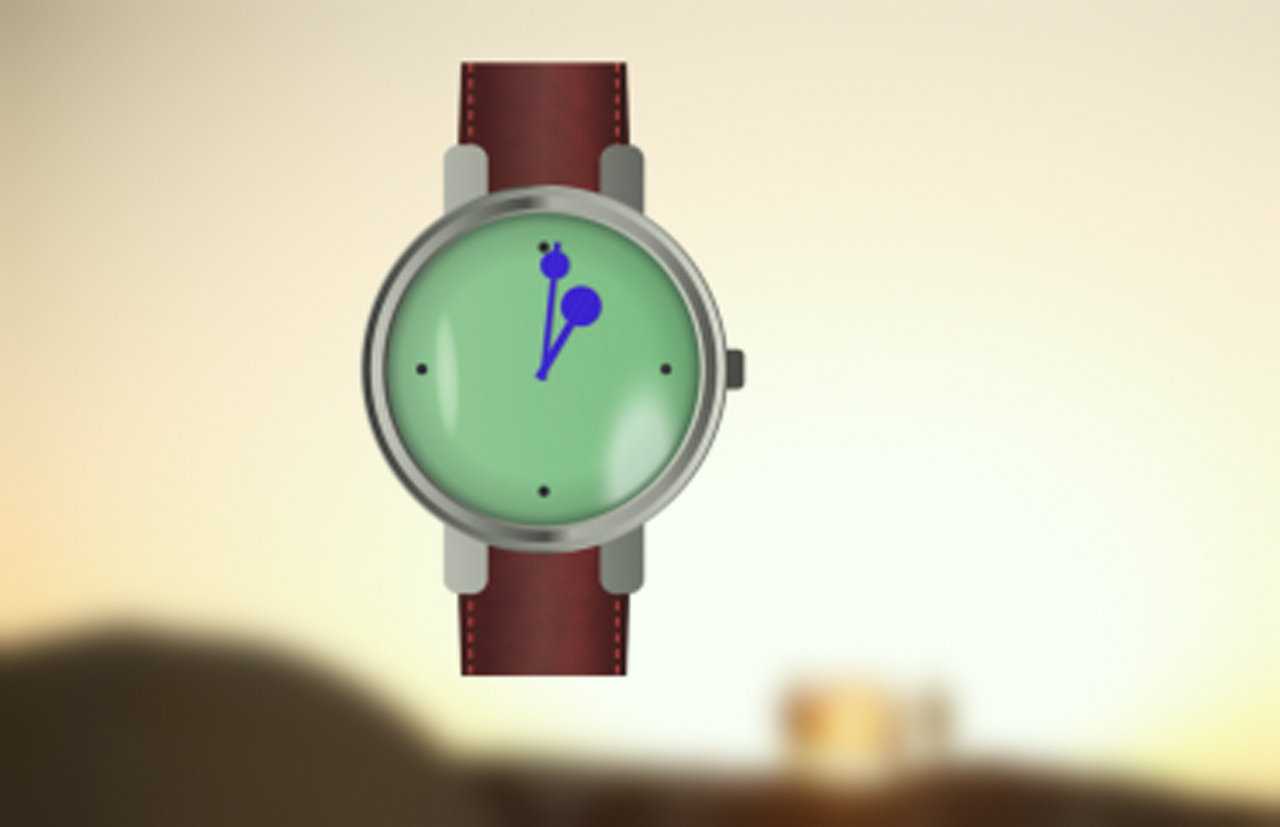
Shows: 1:01
